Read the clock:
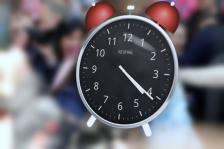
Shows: 4:21
